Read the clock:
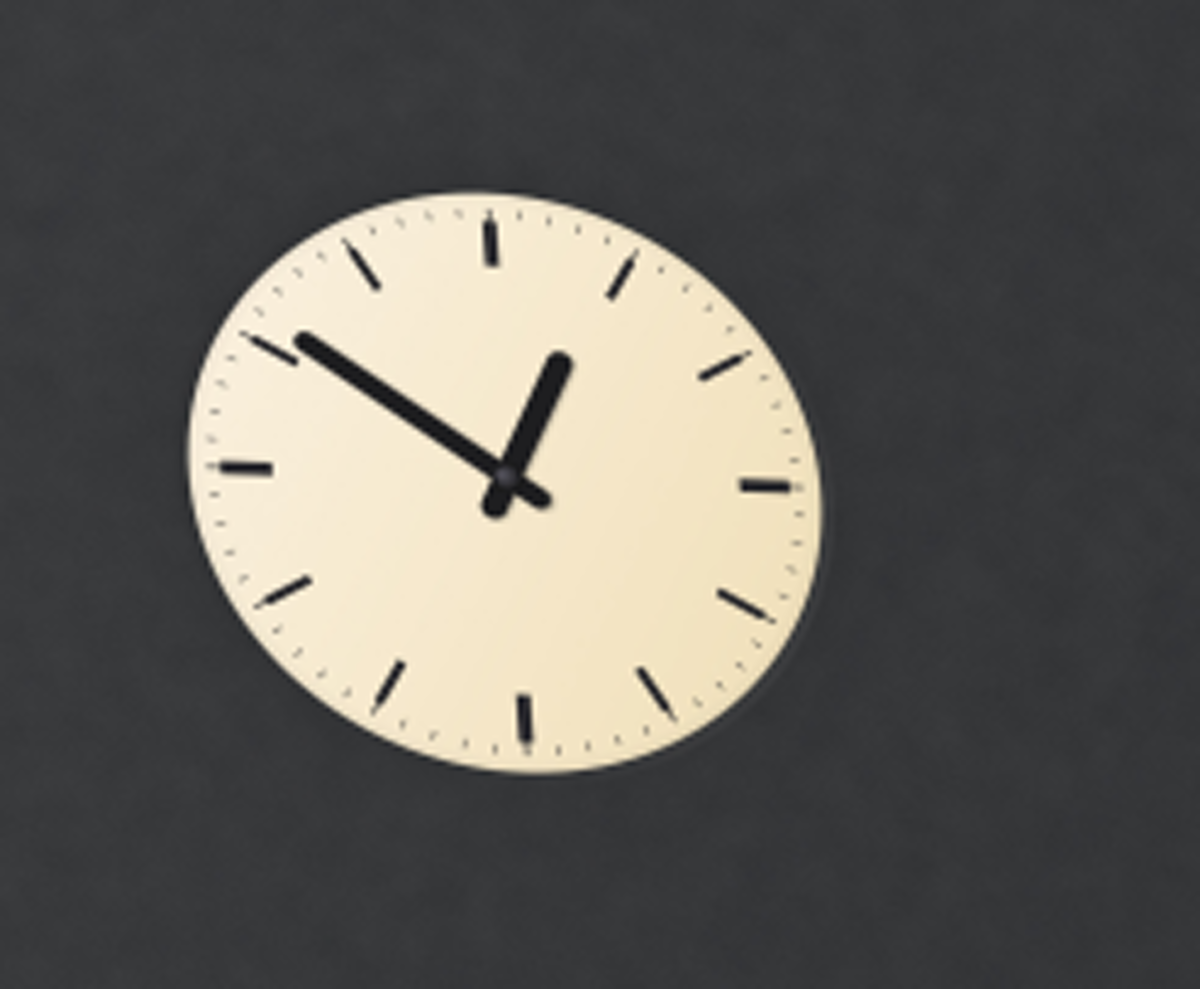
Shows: 12:51
